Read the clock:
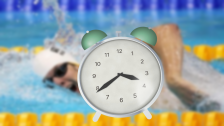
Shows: 3:39
